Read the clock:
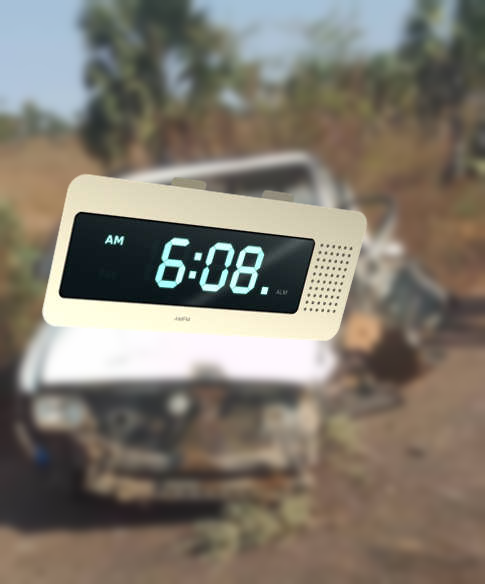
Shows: 6:08
